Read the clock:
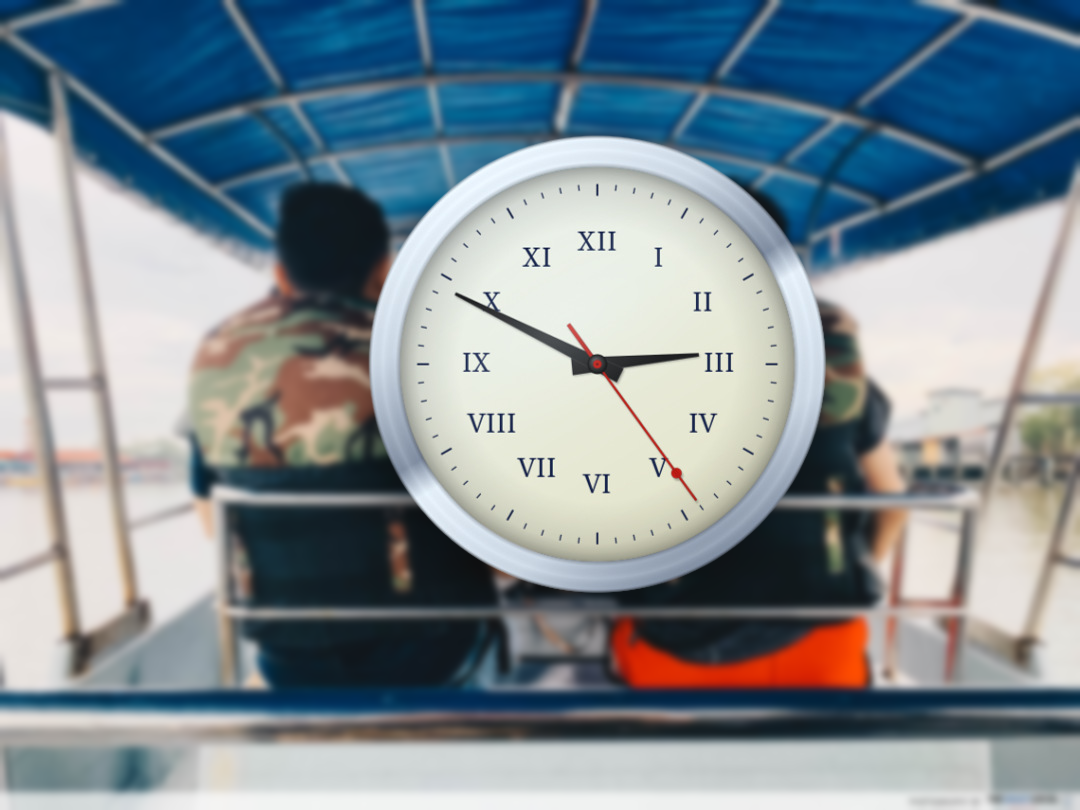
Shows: 2:49:24
